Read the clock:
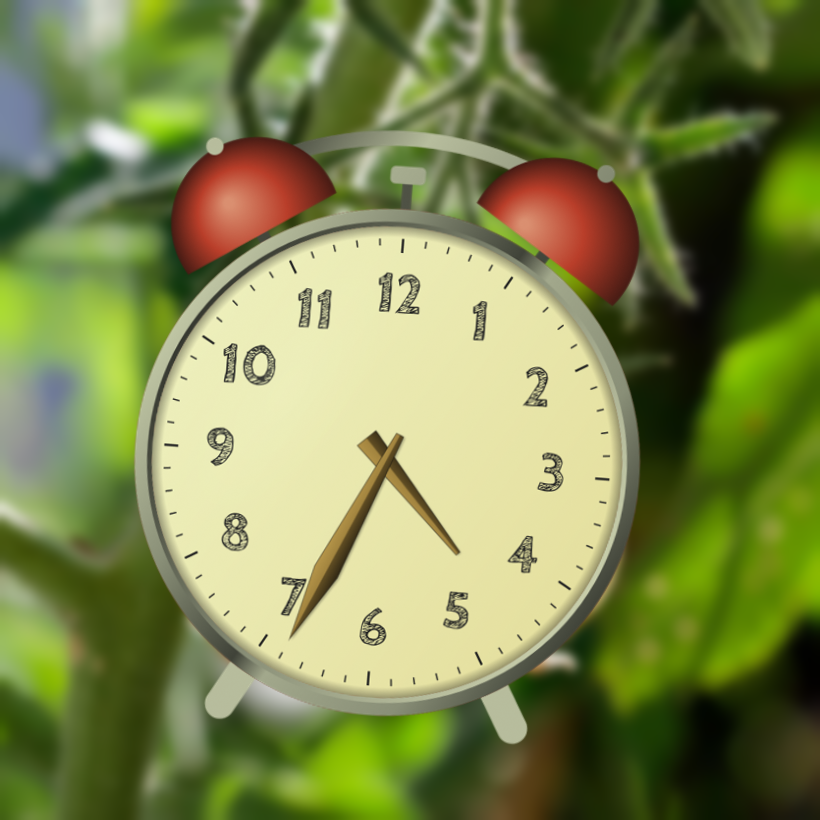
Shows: 4:34
